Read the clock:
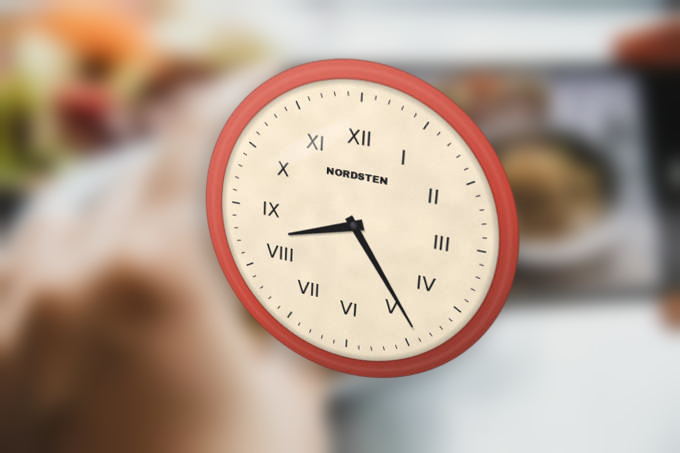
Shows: 8:24
